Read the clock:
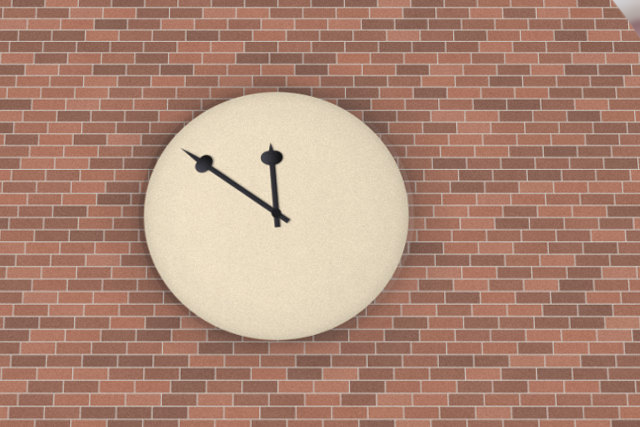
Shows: 11:51
